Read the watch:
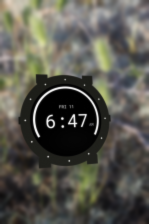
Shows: 6:47
